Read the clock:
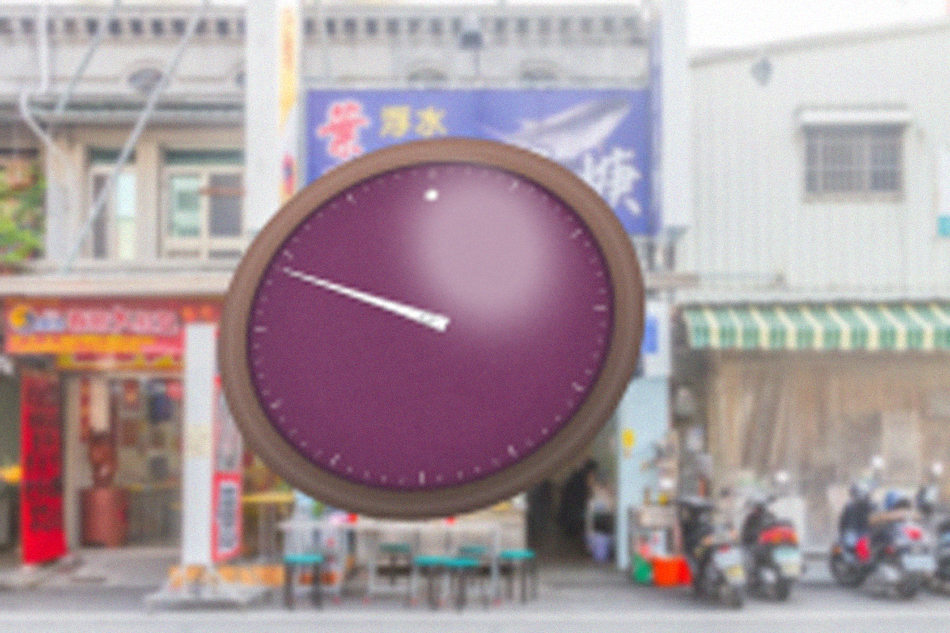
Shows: 9:49
